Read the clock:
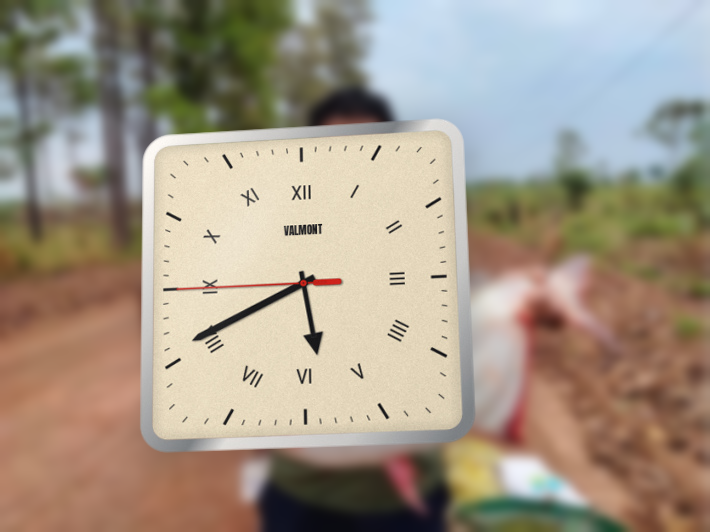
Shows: 5:40:45
